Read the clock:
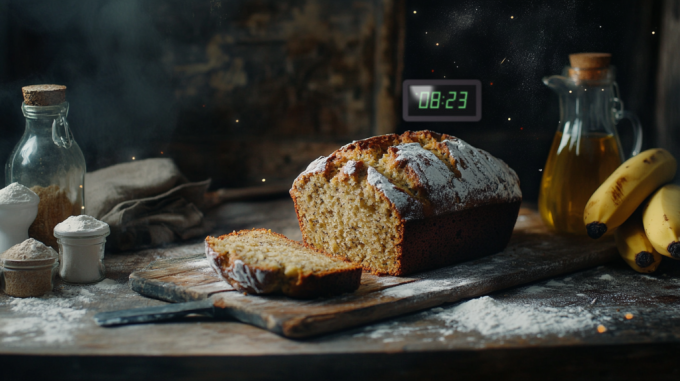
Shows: 8:23
